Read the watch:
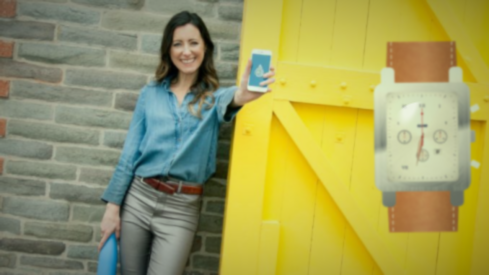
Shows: 6:32
